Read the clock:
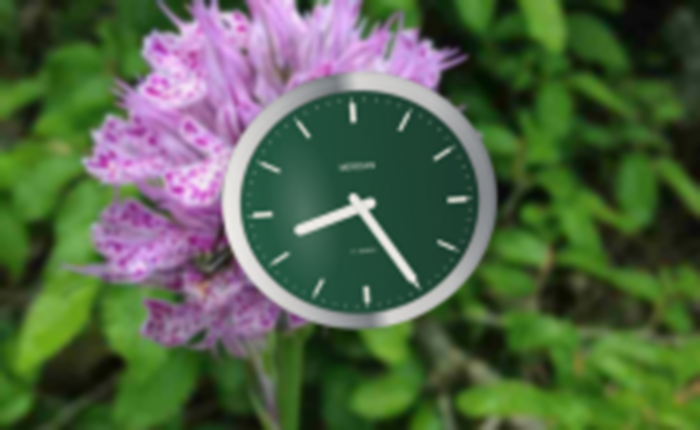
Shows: 8:25
